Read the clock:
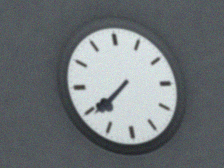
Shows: 7:39
